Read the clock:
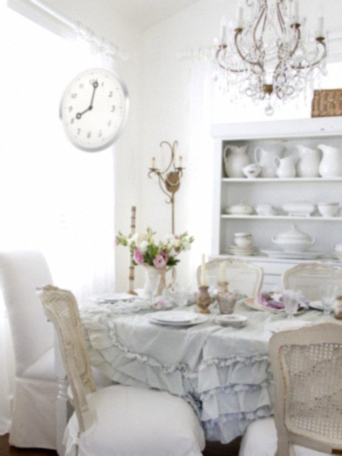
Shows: 8:02
